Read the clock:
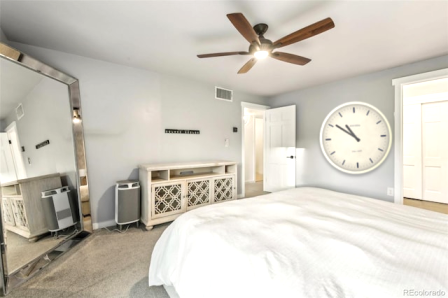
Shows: 10:51
